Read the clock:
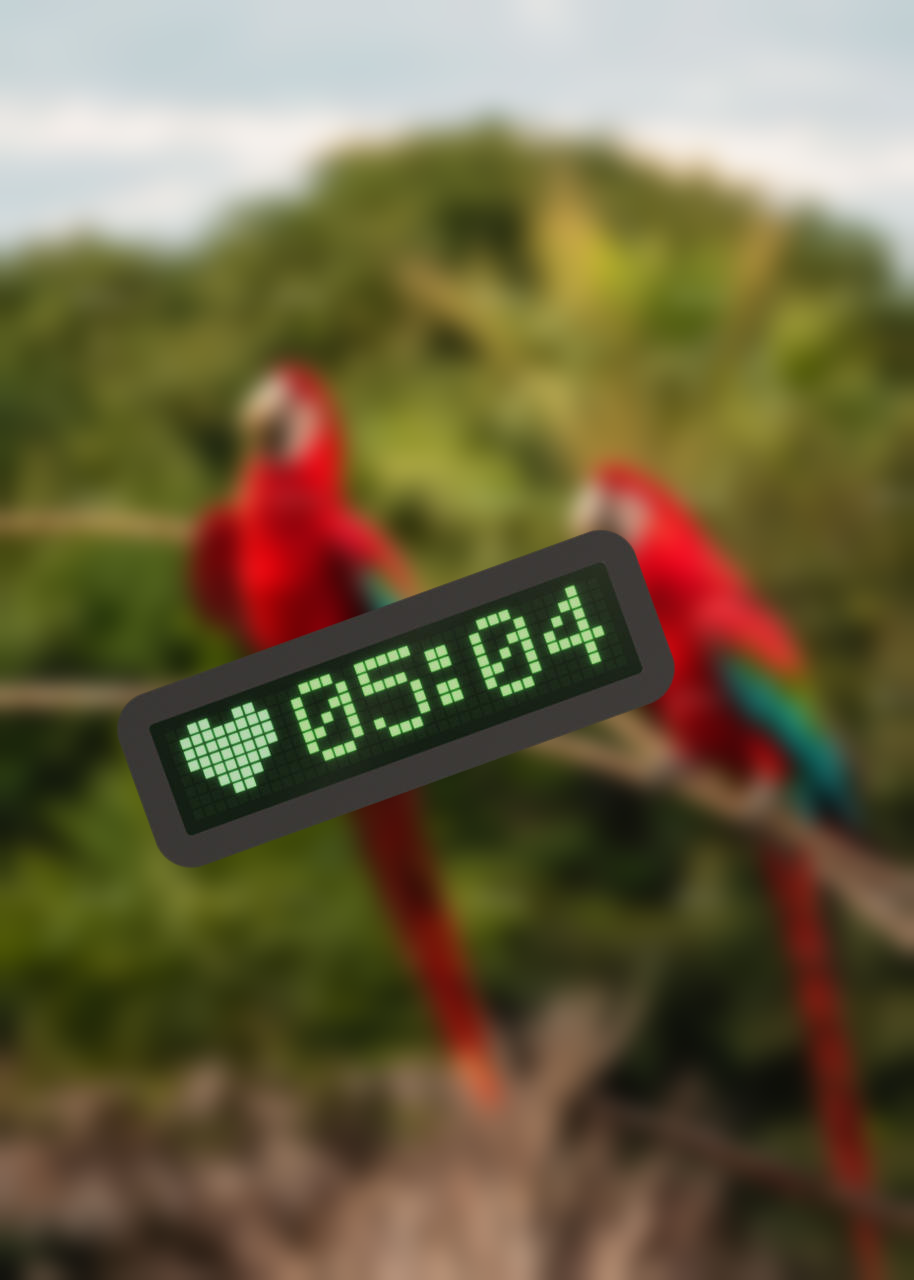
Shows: 5:04
